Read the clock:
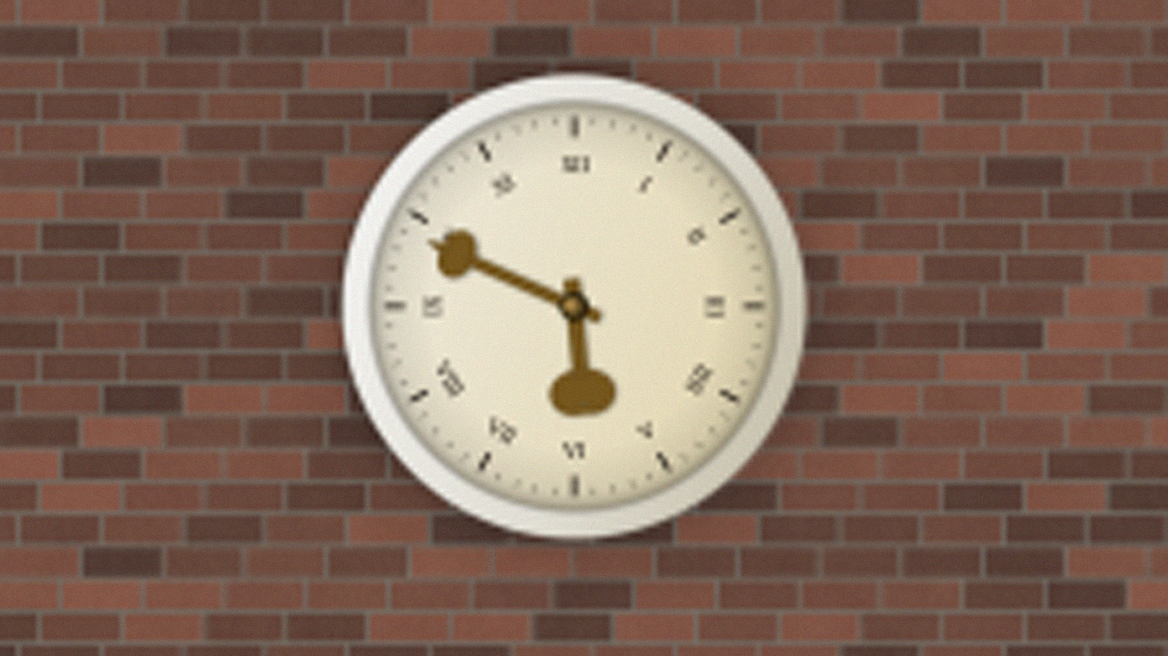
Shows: 5:49
